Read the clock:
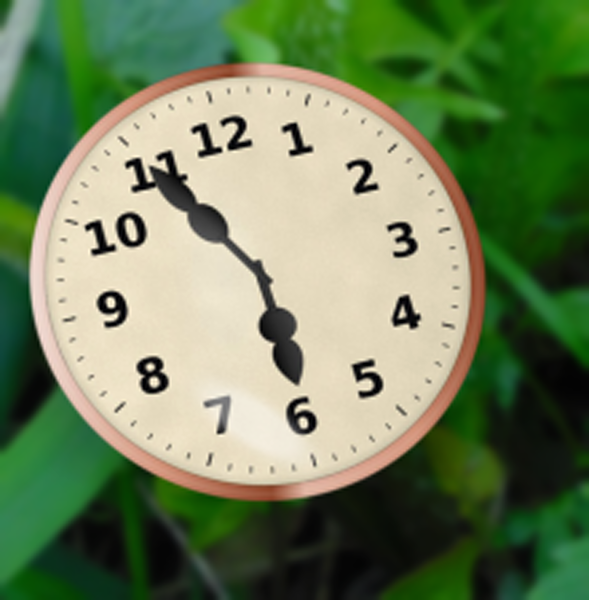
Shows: 5:55
